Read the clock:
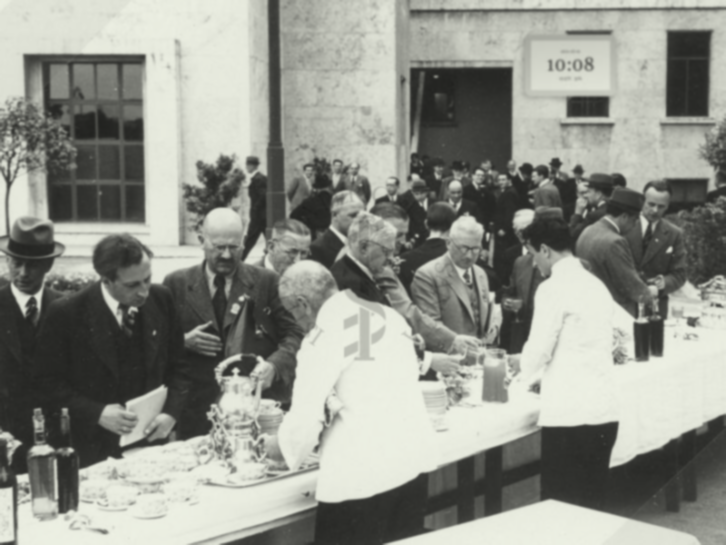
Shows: 10:08
